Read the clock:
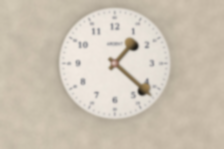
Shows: 1:22
